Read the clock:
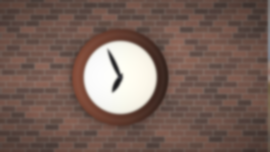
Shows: 6:56
